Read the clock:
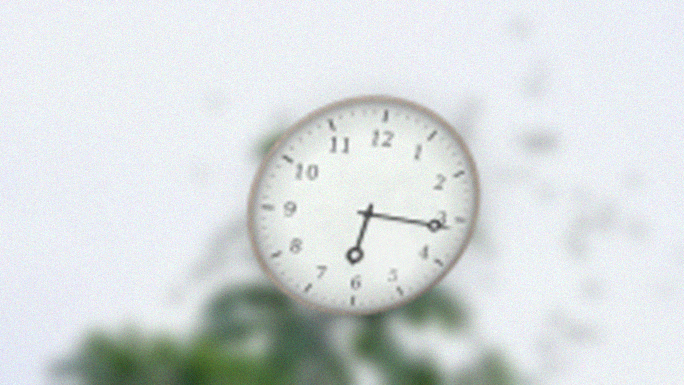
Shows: 6:16
